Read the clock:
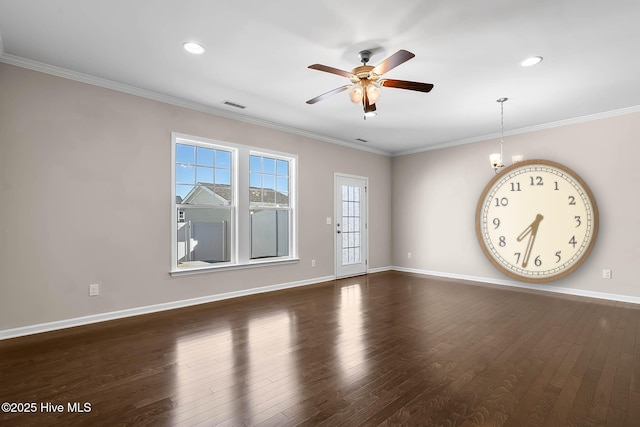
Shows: 7:33
